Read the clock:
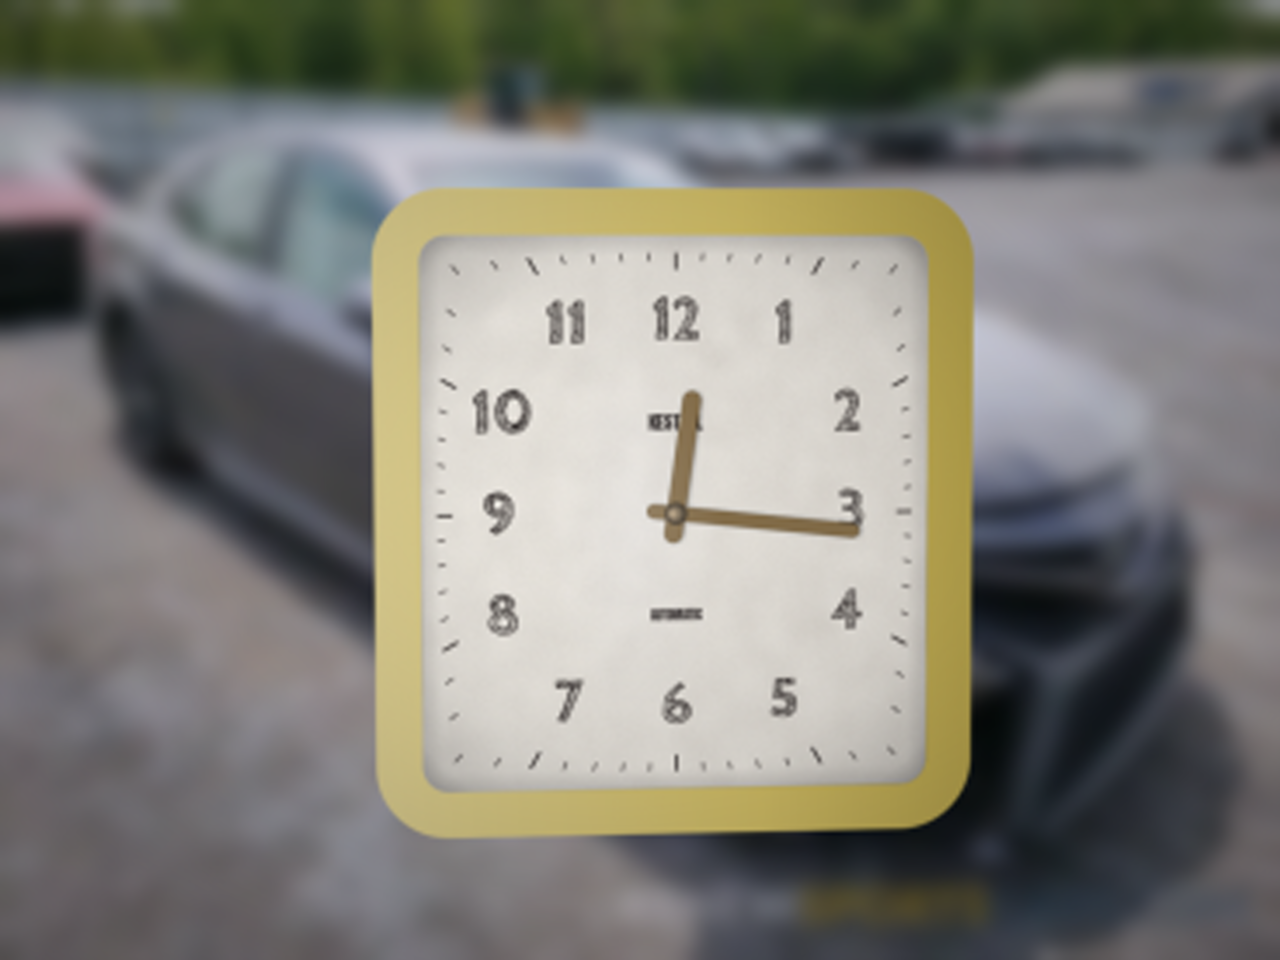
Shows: 12:16
